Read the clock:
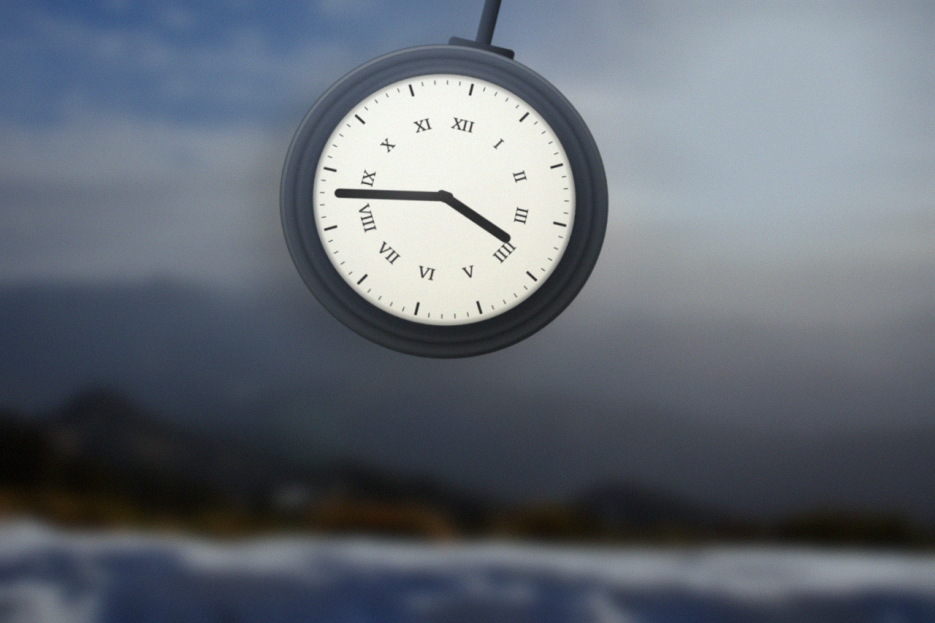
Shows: 3:43
